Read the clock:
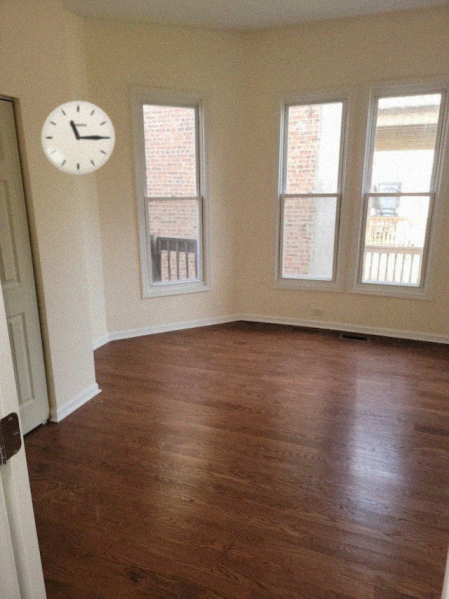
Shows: 11:15
